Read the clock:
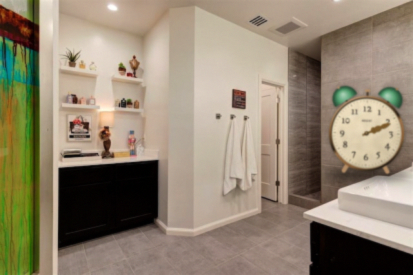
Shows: 2:11
